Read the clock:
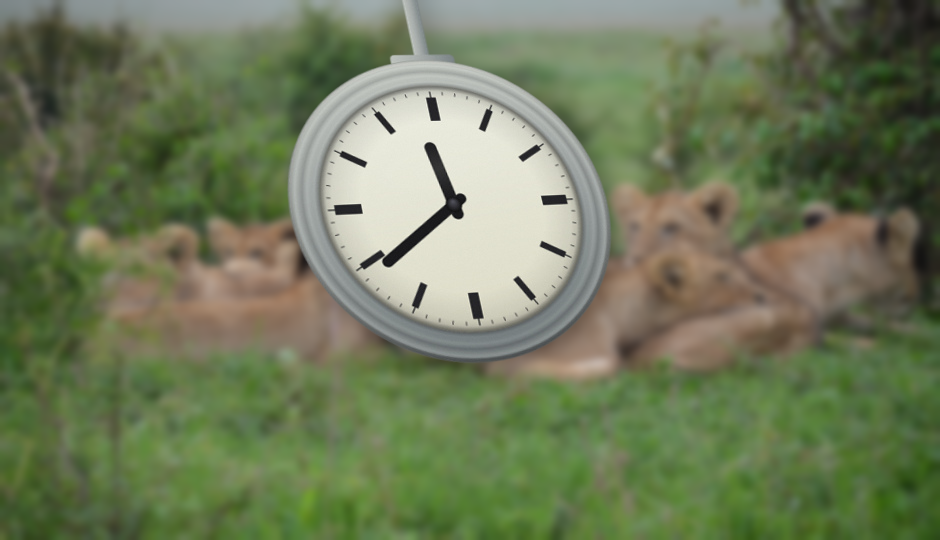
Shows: 11:39
